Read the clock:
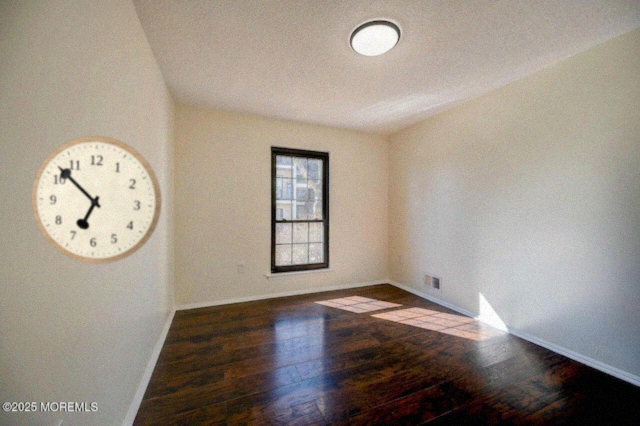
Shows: 6:52
